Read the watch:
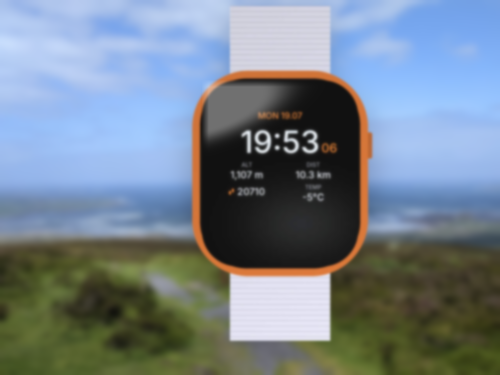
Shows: 19:53:06
